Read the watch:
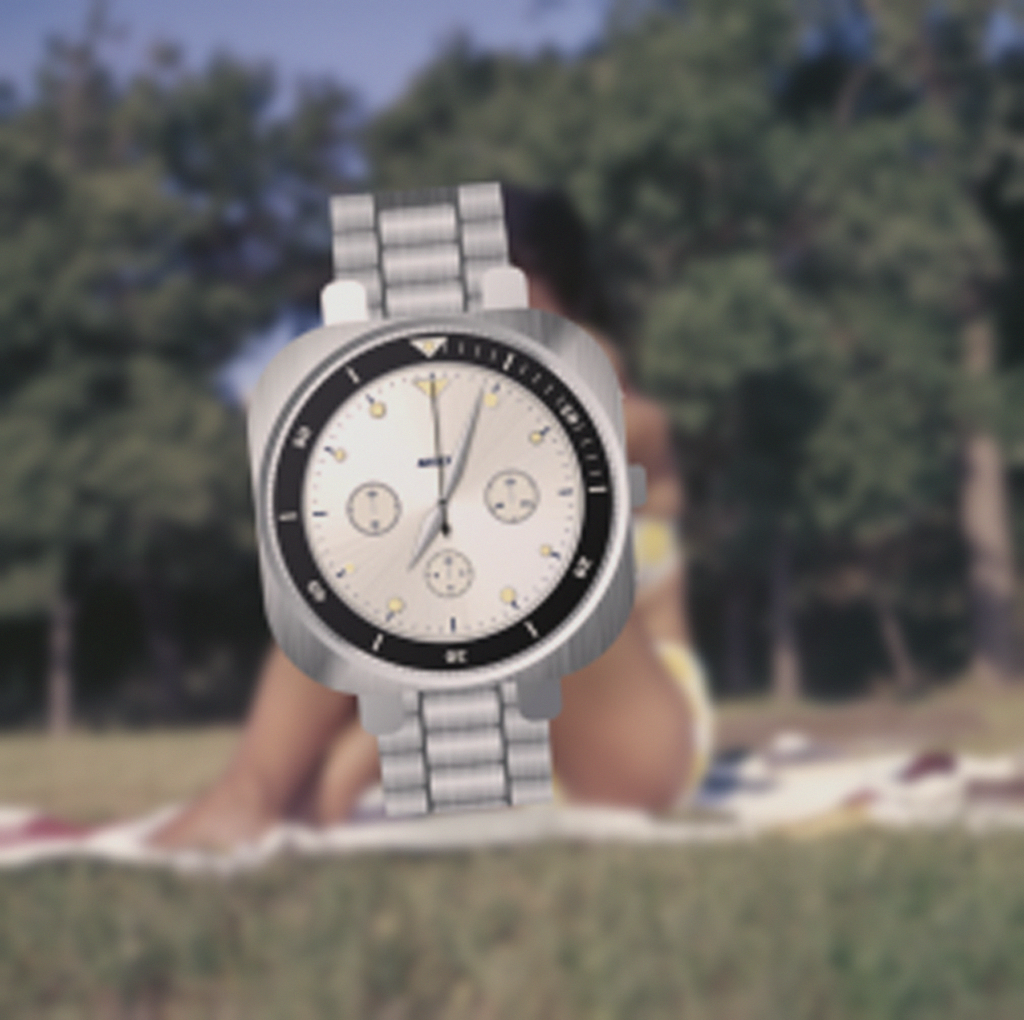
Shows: 7:04
